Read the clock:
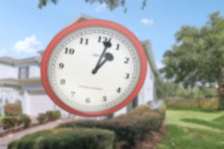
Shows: 1:02
